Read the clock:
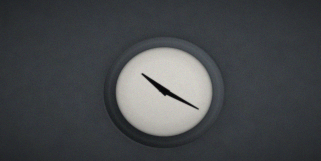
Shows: 10:20
